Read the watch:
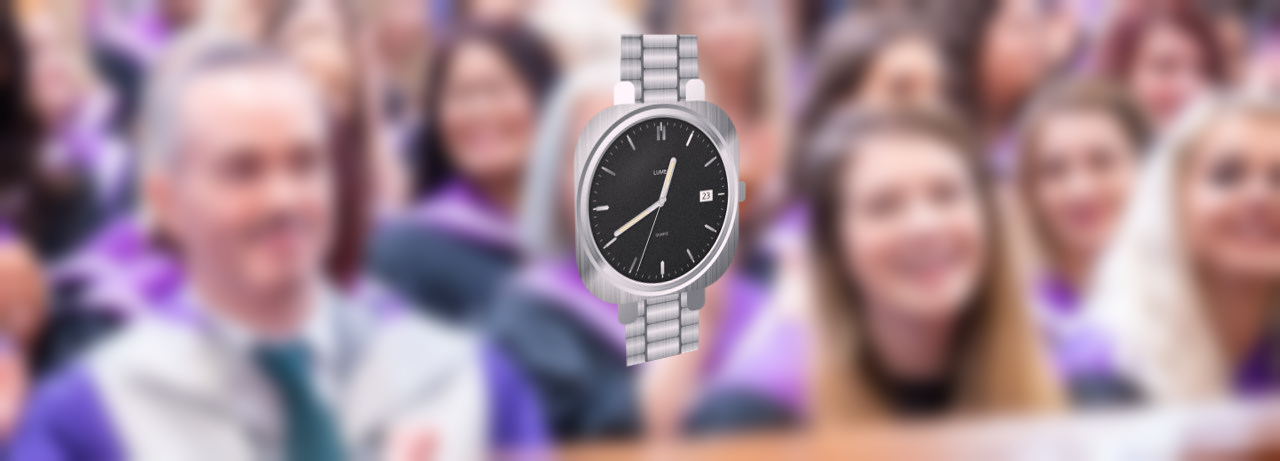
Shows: 12:40:34
